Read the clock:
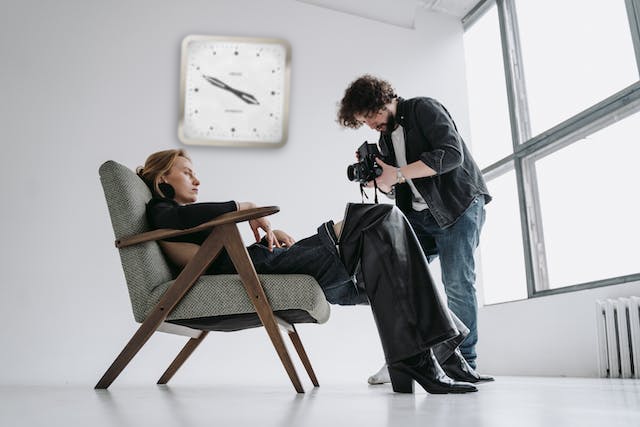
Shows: 3:49
